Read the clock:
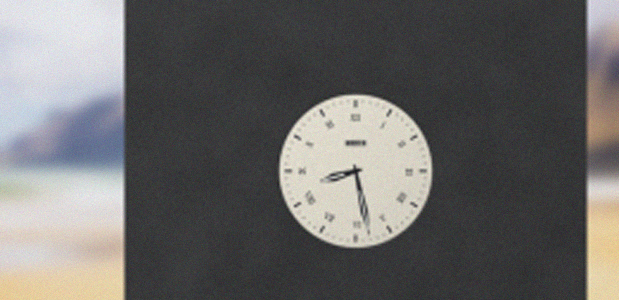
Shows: 8:28
